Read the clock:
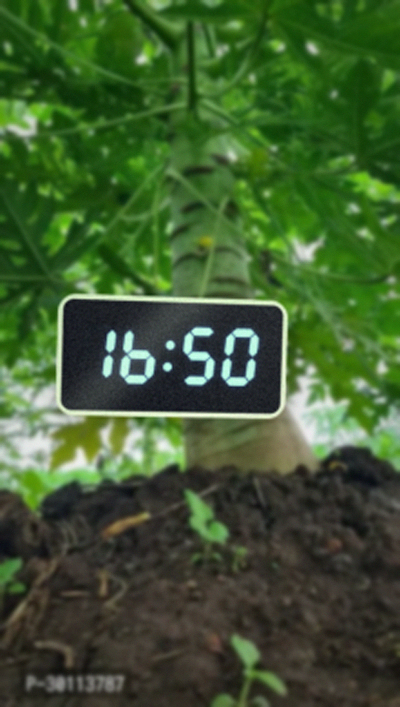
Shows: 16:50
